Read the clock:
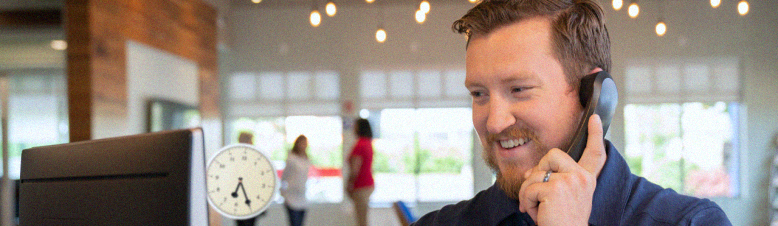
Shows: 6:25
